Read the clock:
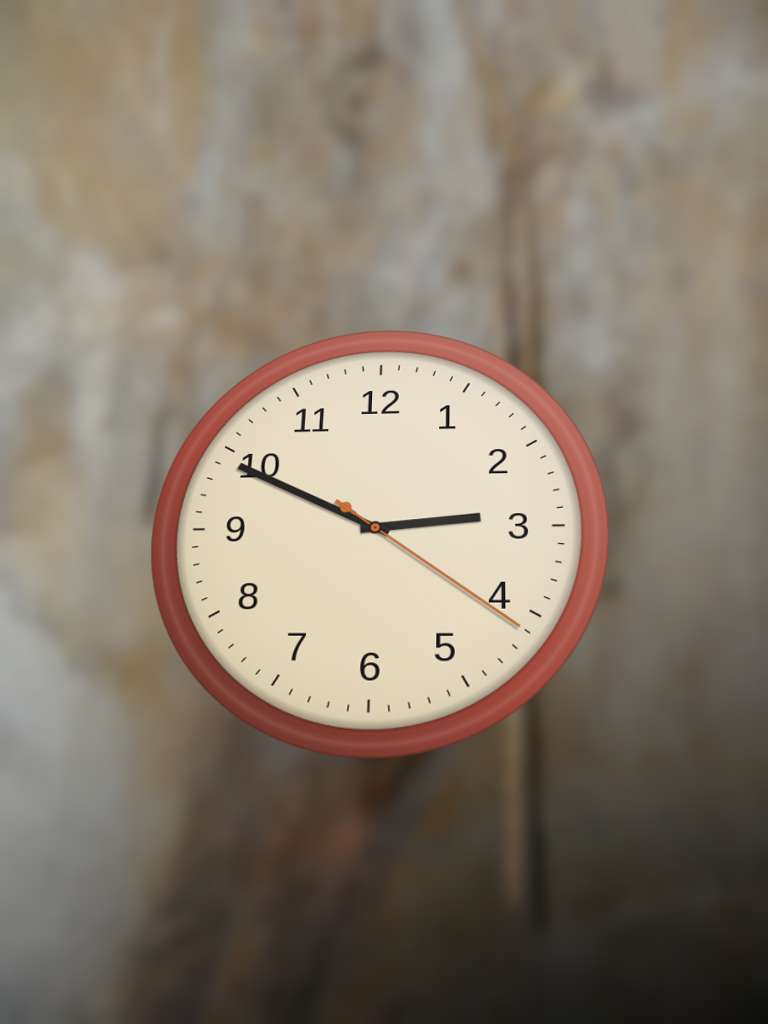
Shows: 2:49:21
